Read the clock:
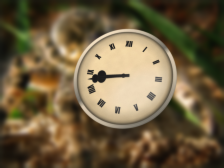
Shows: 8:43
